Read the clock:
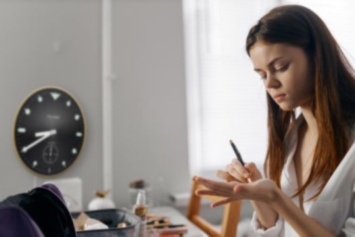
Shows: 8:40
